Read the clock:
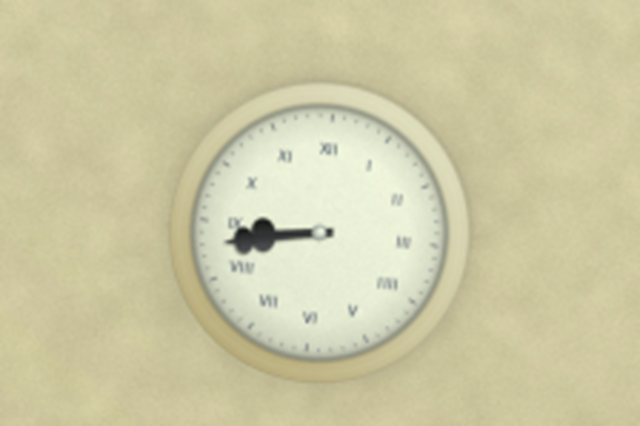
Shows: 8:43
